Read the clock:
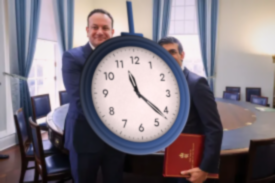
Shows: 11:22
